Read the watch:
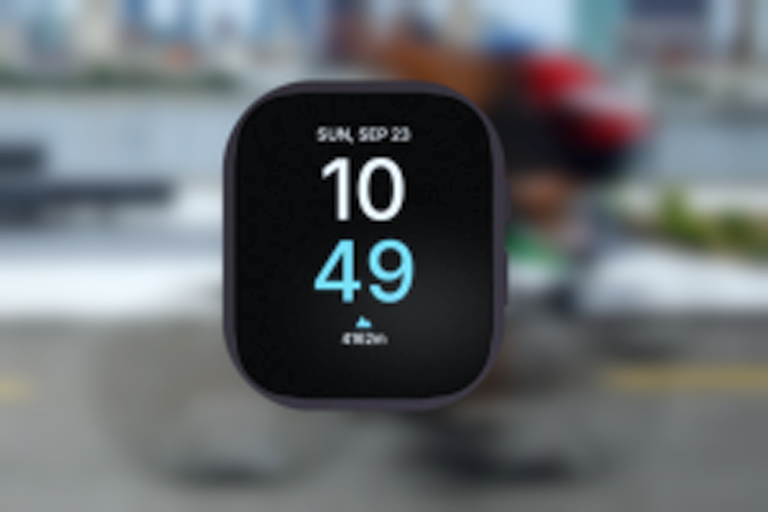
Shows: 10:49
